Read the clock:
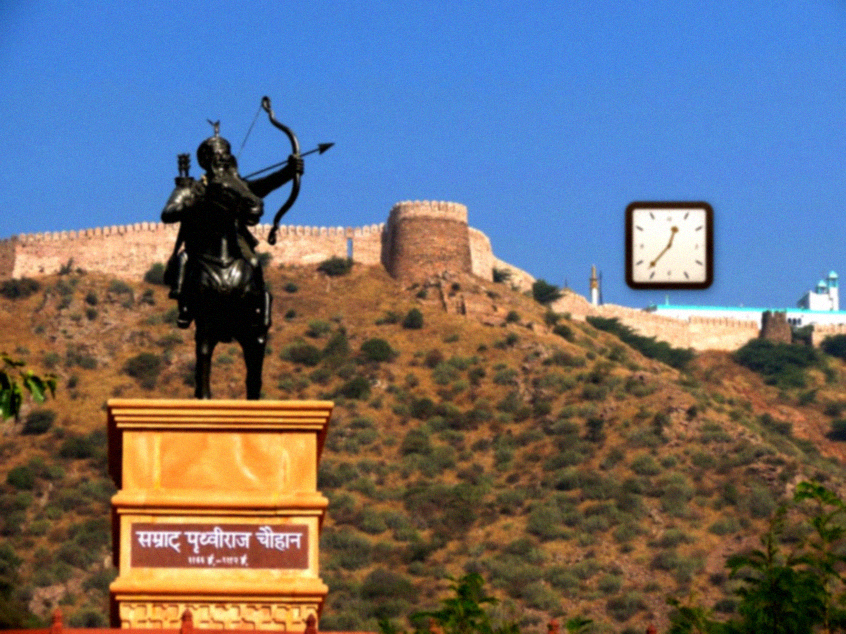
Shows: 12:37
